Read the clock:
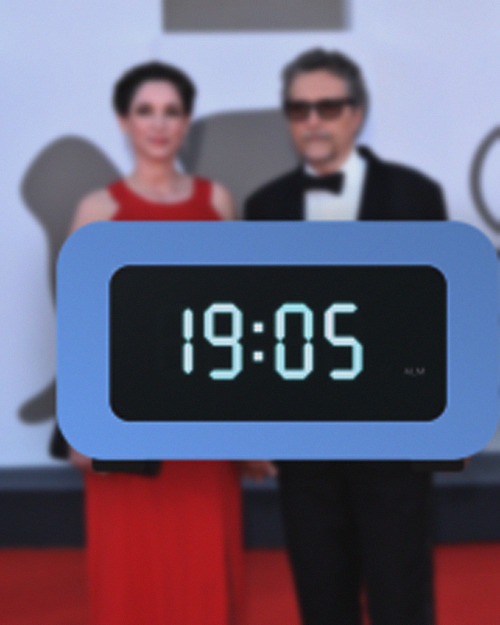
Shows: 19:05
